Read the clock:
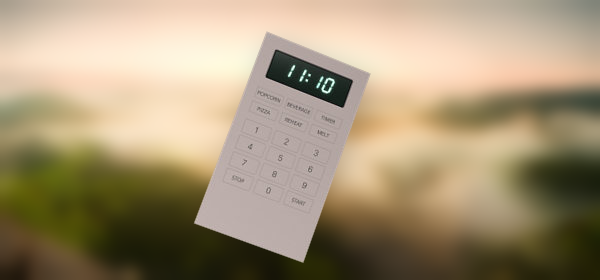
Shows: 11:10
